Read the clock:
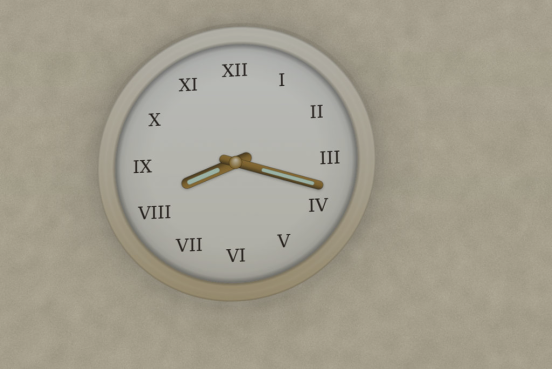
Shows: 8:18
